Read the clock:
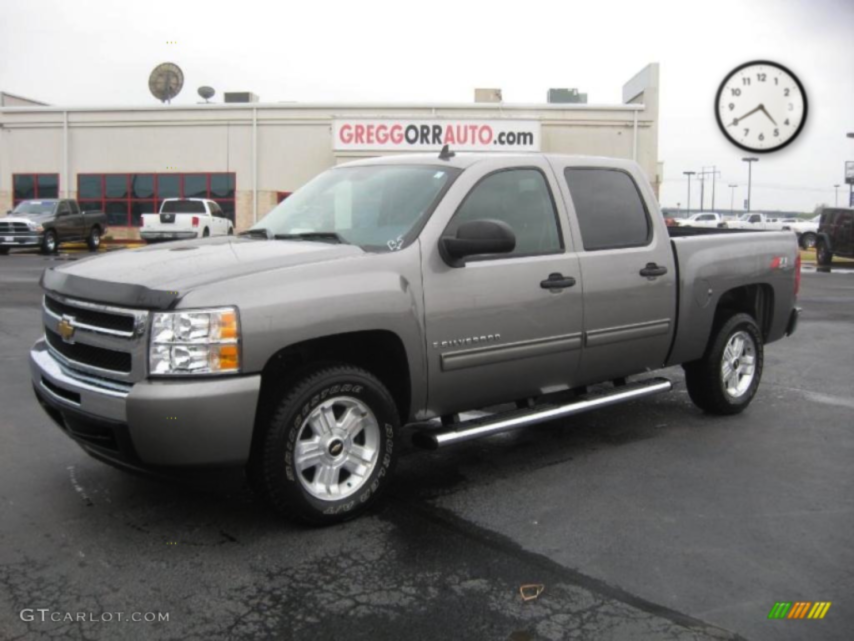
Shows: 4:40
